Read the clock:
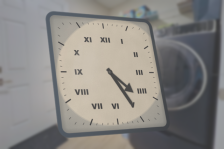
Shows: 4:25
